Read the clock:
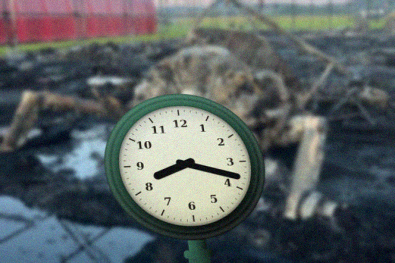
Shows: 8:18
